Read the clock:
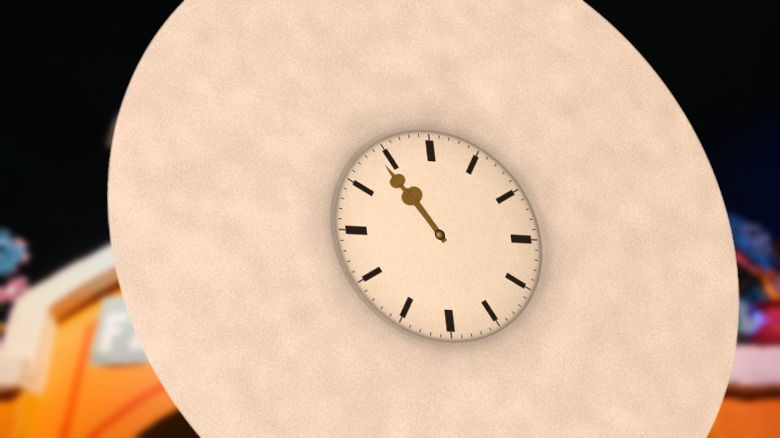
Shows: 10:54
